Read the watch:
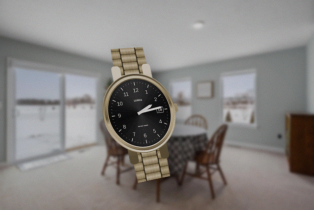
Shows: 2:14
